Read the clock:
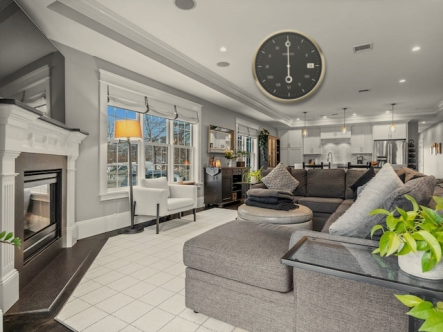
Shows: 6:00
